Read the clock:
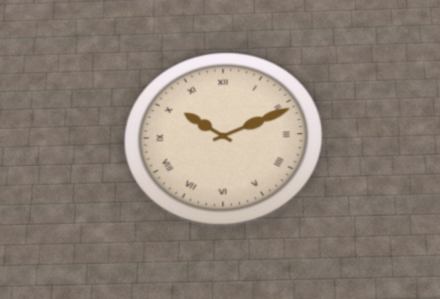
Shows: 10:11
